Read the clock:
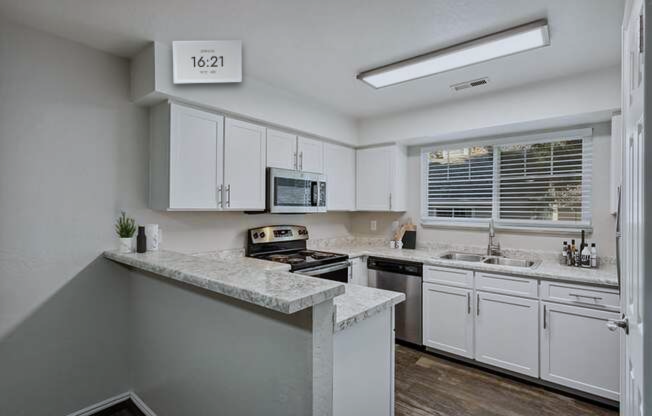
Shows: 16:21
